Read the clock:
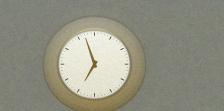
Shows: 6:57
